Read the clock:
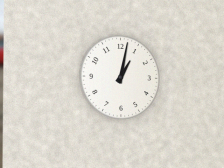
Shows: 1:02
